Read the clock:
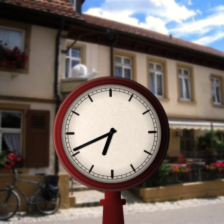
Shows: 6:41
